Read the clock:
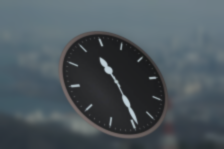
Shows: 11:29
